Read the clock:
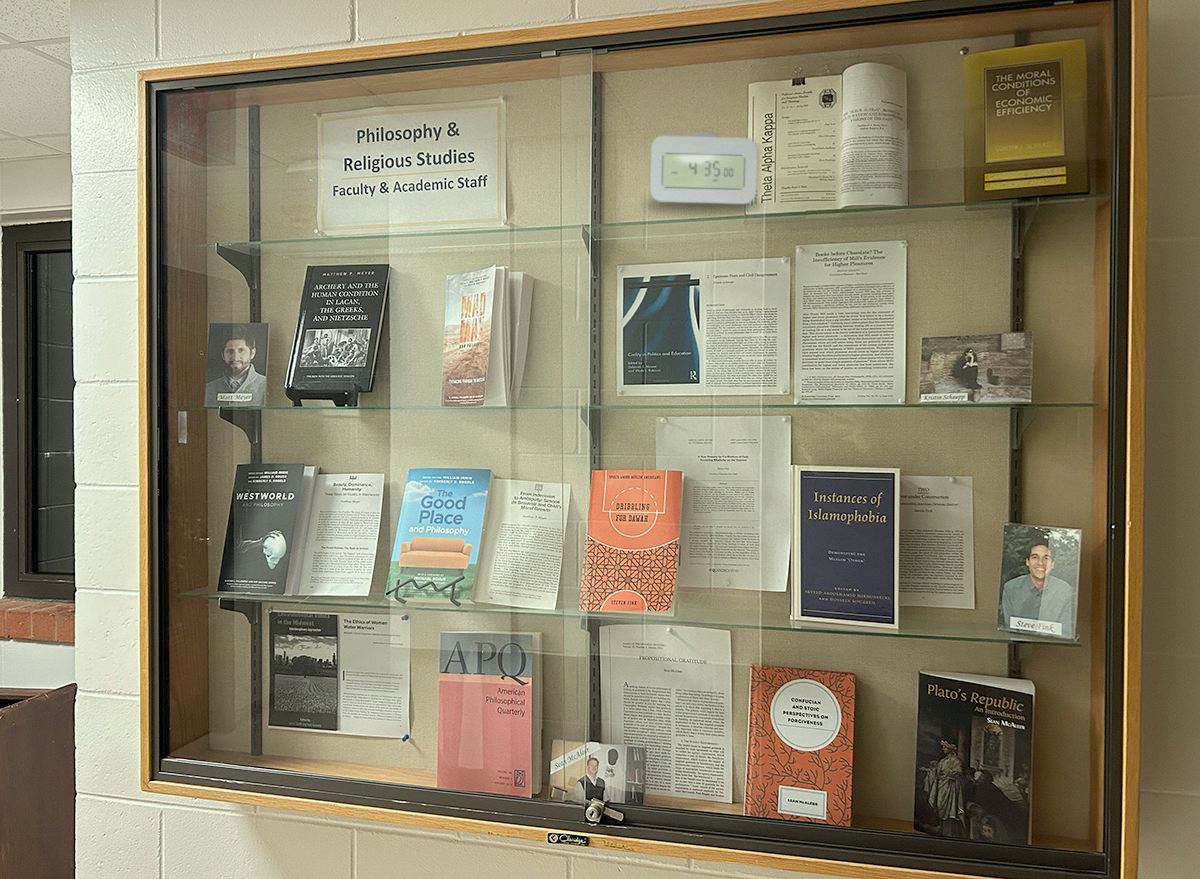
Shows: 4:35
